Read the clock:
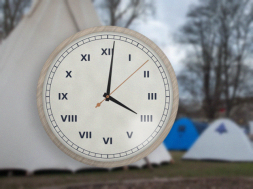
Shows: 4:01:08
